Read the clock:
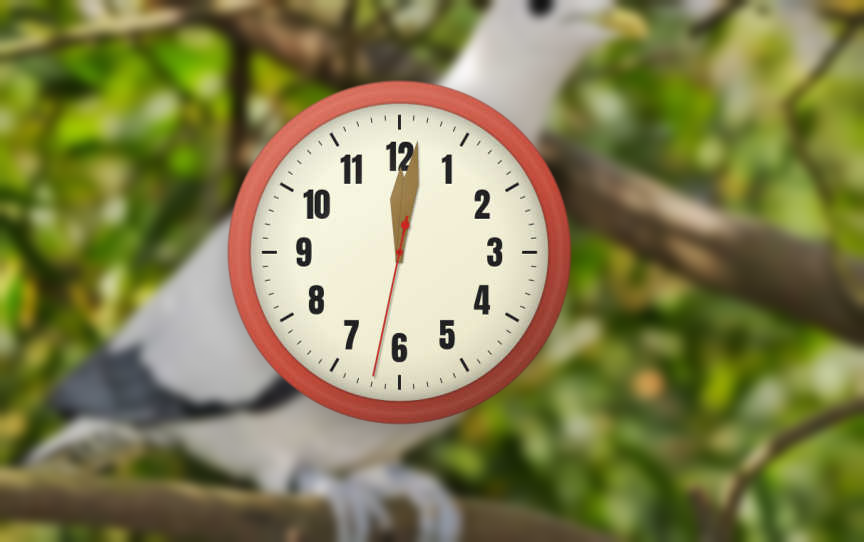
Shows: 12:01:32
